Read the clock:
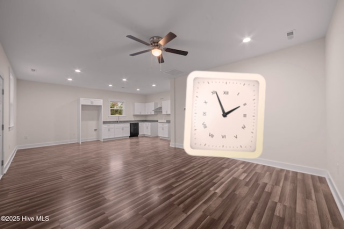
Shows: 1:56
